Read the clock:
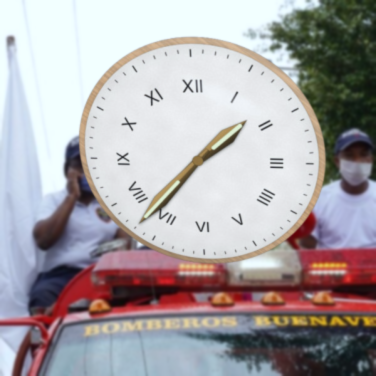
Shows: 1:37
